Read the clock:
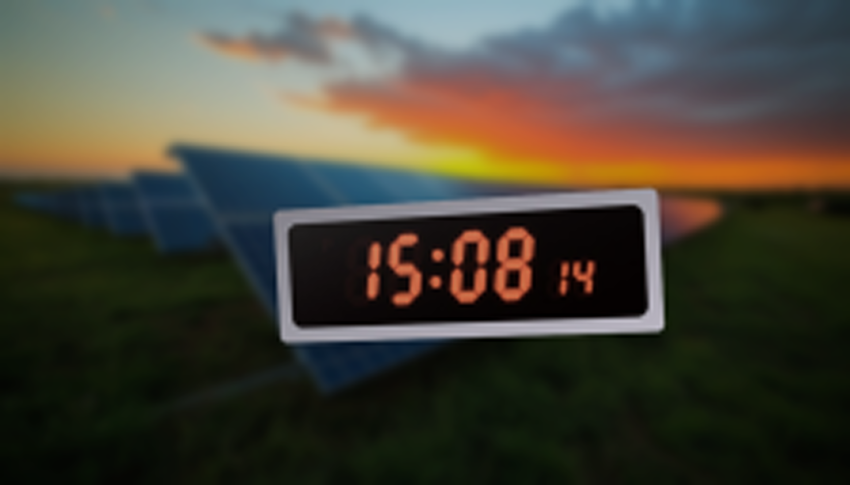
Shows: 15:08:14
